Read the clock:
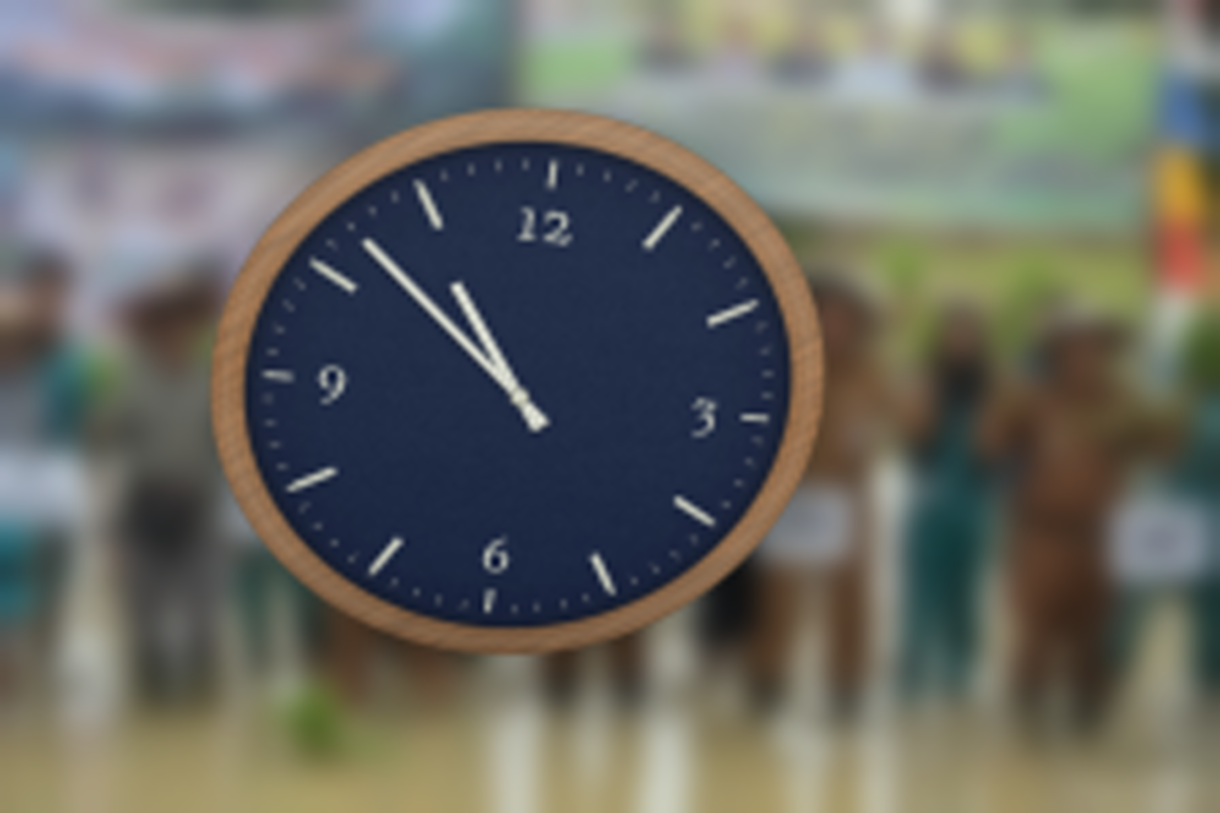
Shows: 10:52
